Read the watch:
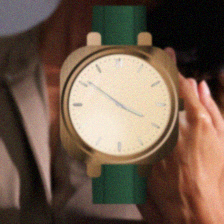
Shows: 3:51
